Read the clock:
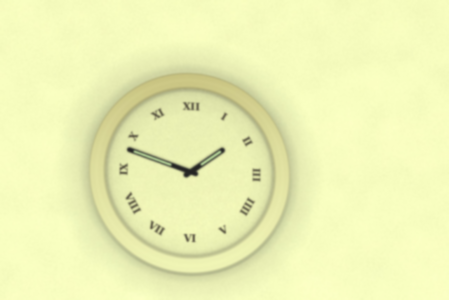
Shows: 1:48
